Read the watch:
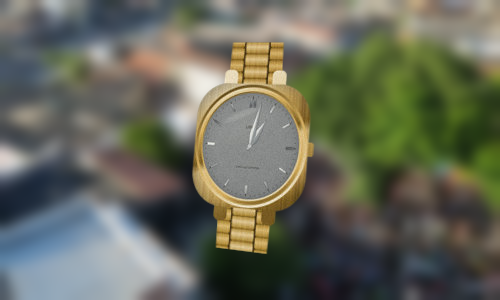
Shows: 1:02
